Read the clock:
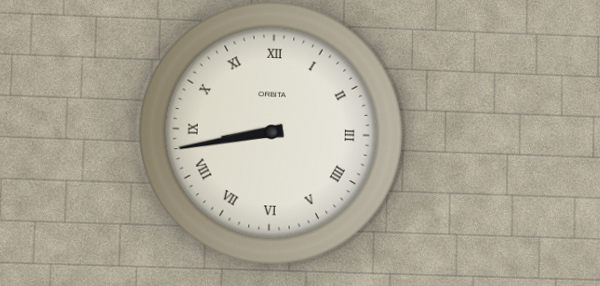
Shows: 8:43
